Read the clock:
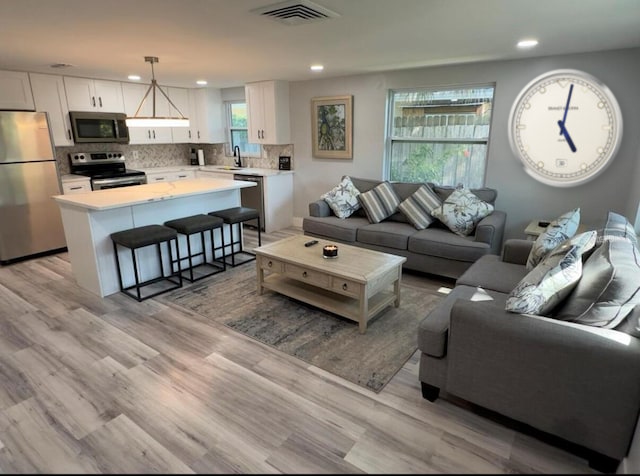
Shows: 5:02
